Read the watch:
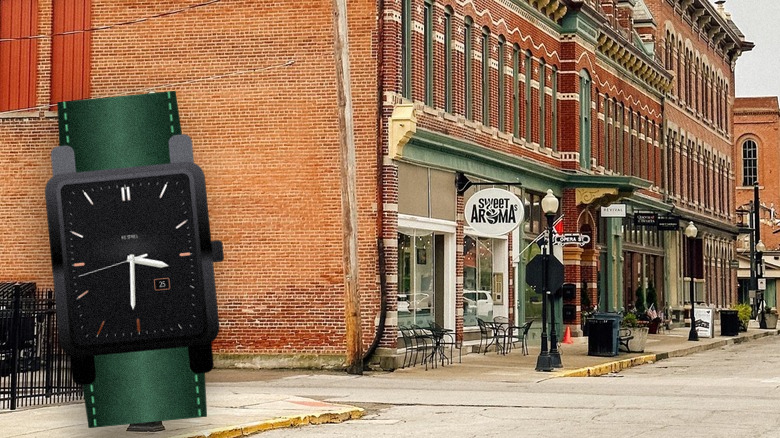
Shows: 3:30:43
